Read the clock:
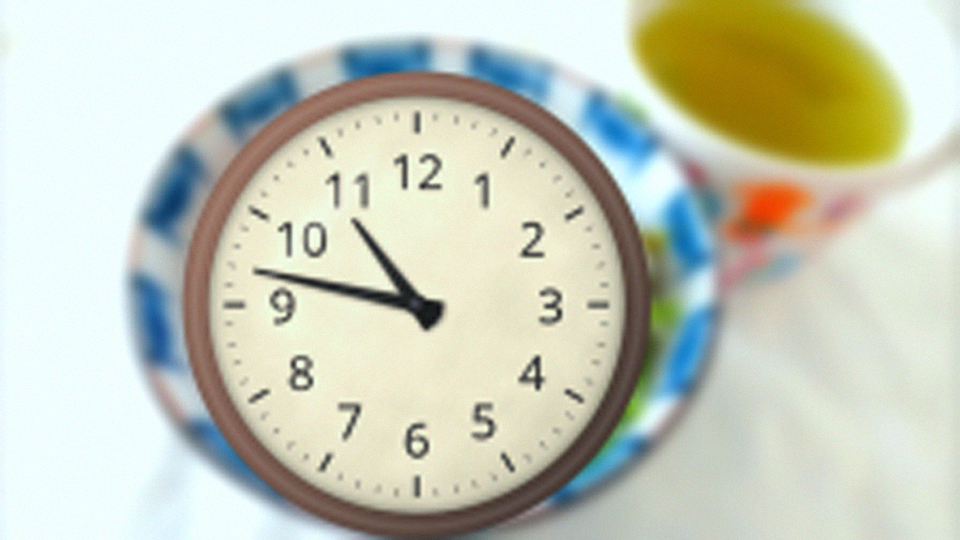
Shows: 10:47
